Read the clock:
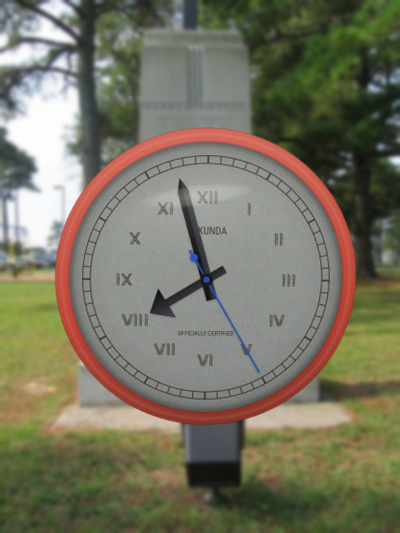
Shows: 7:57:25
